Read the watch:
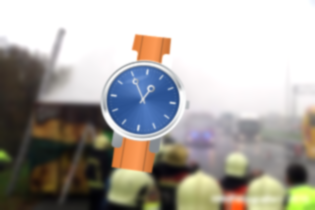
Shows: 12:55
